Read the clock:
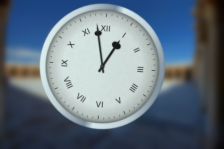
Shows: 12:58
